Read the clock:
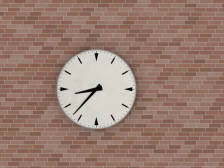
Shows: 8:37
